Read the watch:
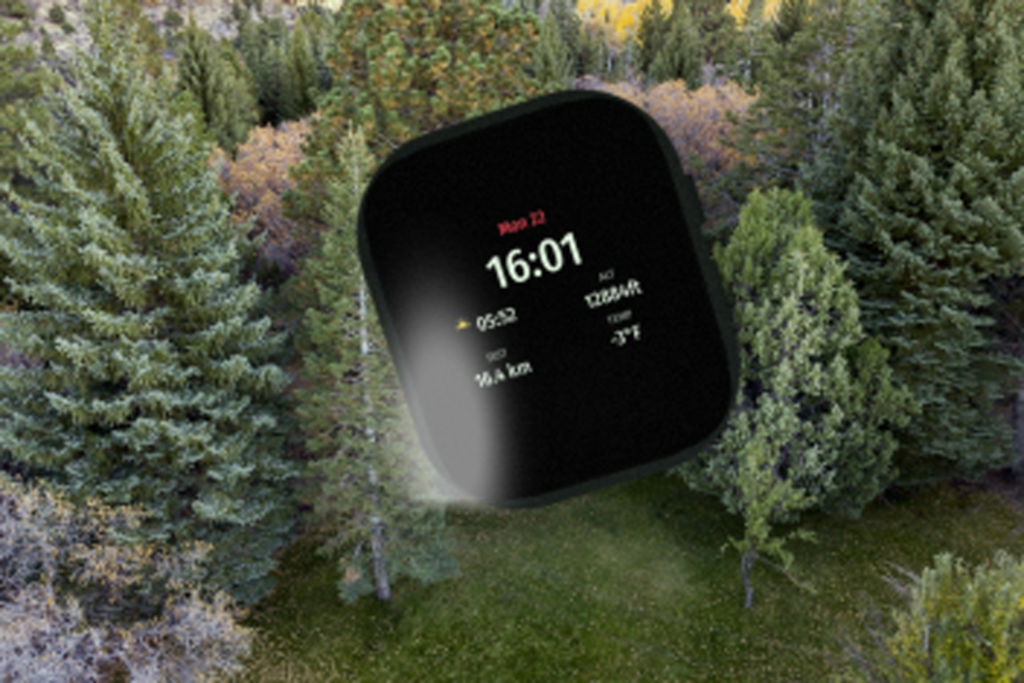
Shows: 16:01
